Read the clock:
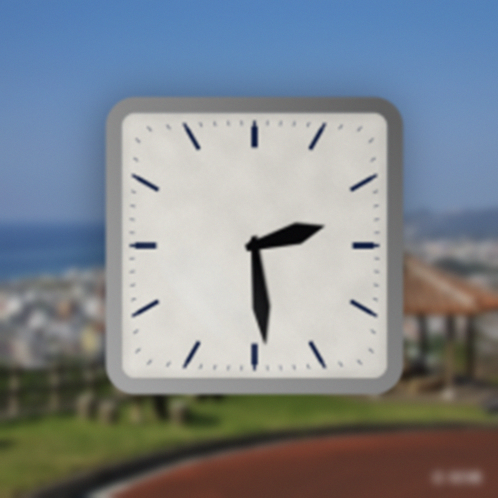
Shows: 2:29
